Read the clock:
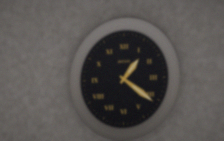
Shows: 1:21
